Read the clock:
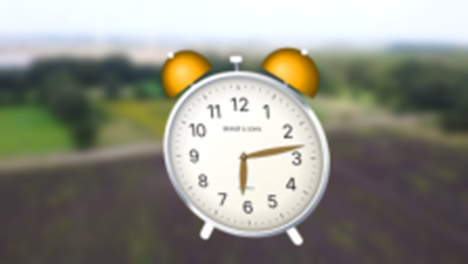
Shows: 6:13
